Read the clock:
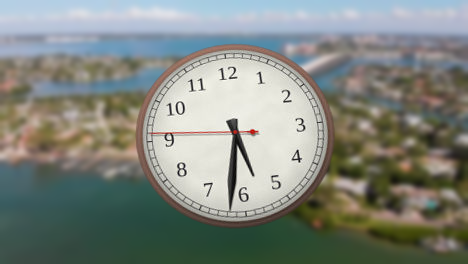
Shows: 5:31:46
